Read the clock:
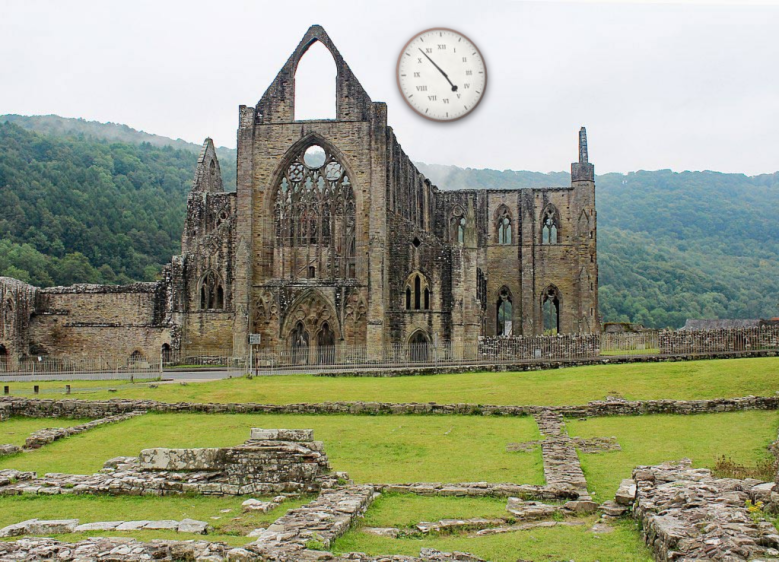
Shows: 4:53
